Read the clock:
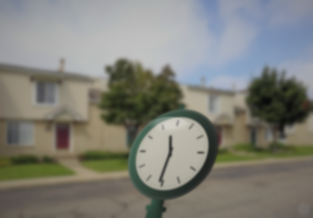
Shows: 11:31
